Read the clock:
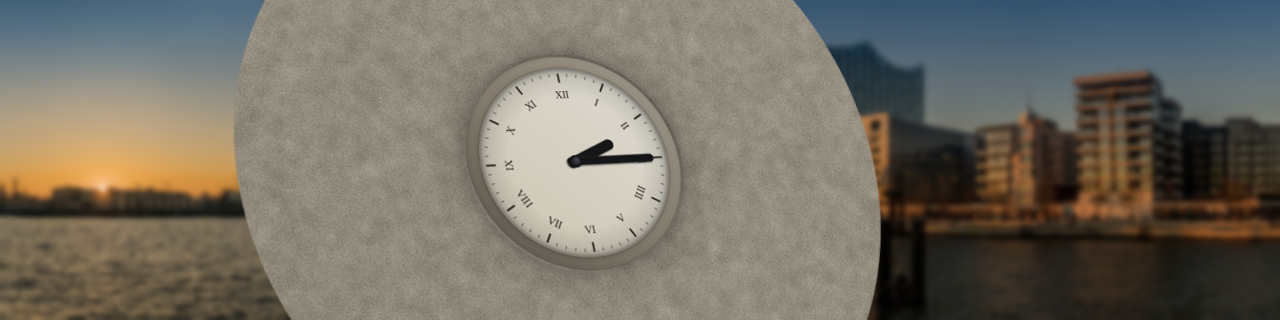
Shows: 2:15
